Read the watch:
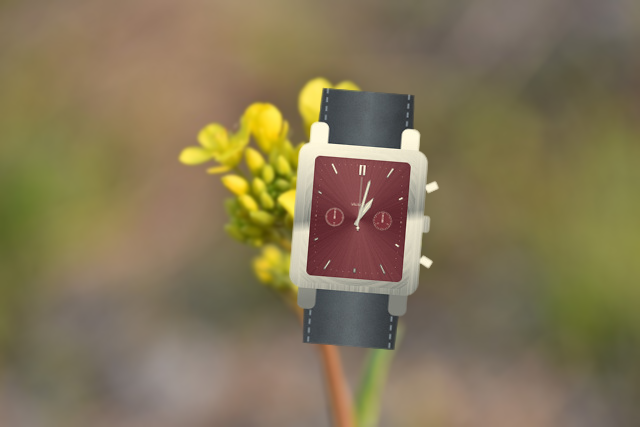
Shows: 1:02
